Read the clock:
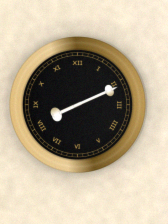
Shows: 8:11
